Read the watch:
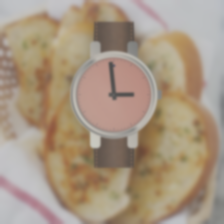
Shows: 2:59
